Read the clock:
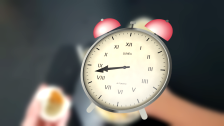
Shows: 8:43
